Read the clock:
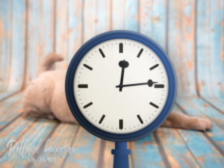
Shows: 12:14
